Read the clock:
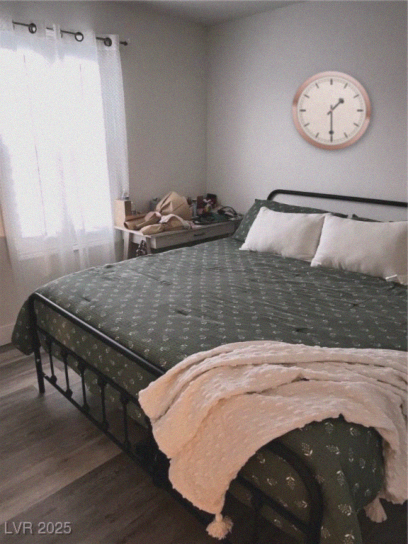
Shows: 1:30
